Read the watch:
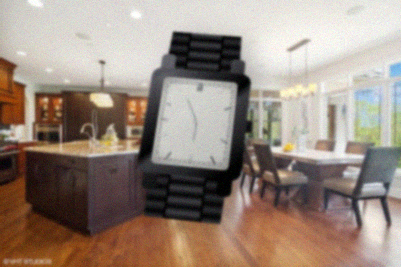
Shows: 5:56
